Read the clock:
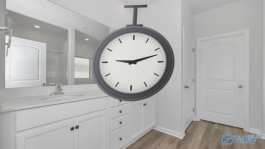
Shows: 9:12
